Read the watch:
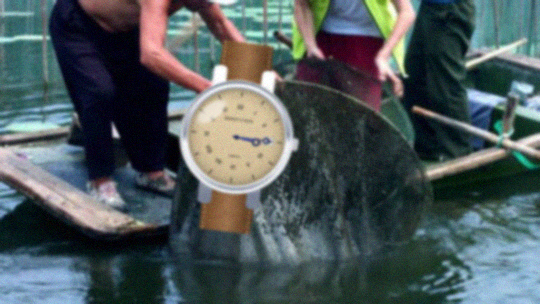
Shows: 3:15
